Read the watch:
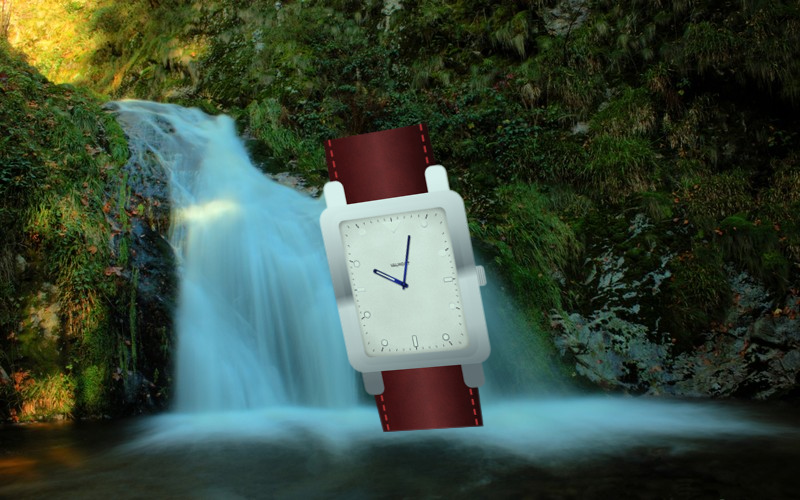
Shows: 10:03
